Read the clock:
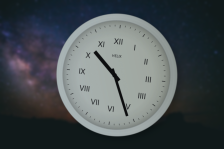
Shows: 10:26
